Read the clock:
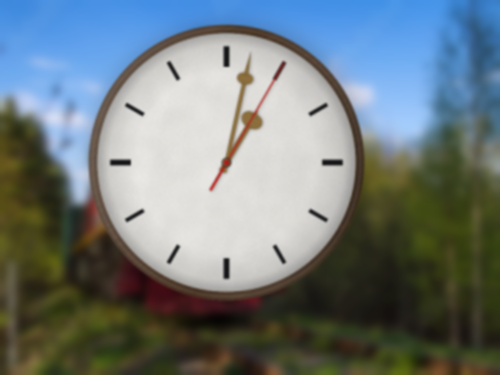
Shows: 1:02:05
